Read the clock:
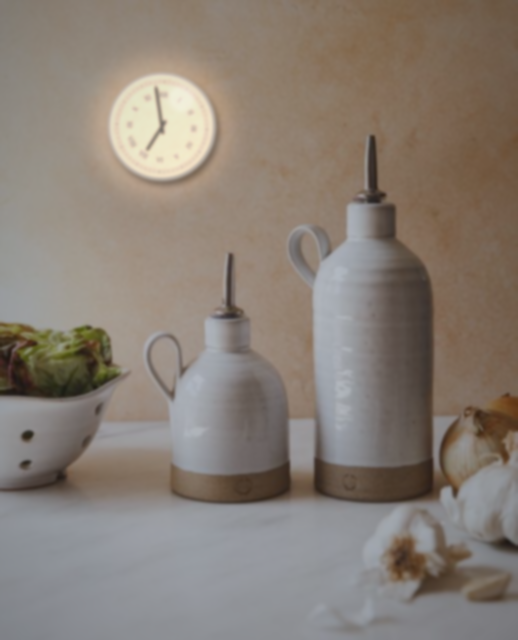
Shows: 6:58
